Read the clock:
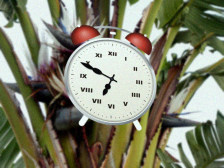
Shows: 6:49
